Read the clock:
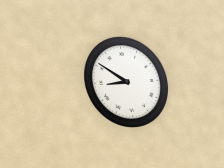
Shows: 8:51
